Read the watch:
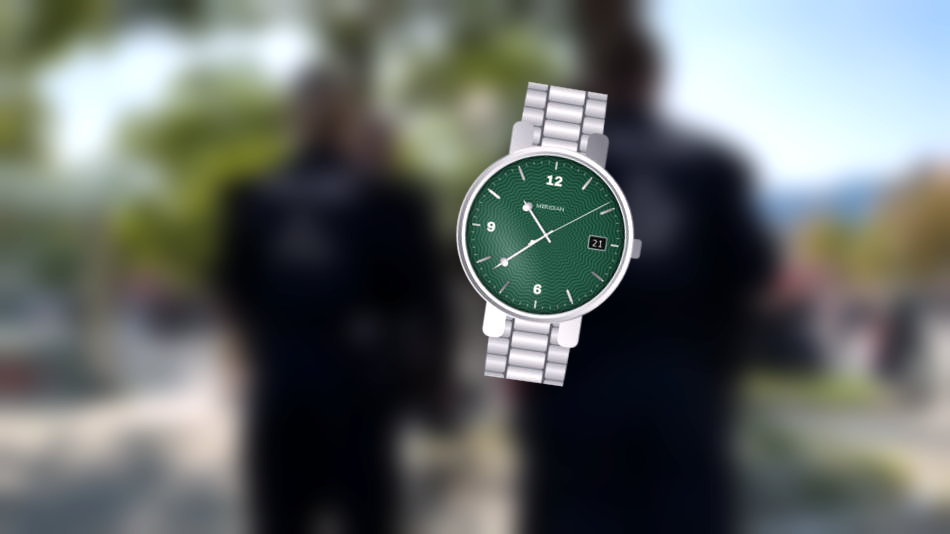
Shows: 10:38:09
